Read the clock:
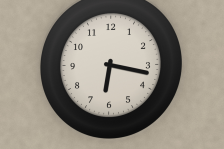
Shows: 6:17
